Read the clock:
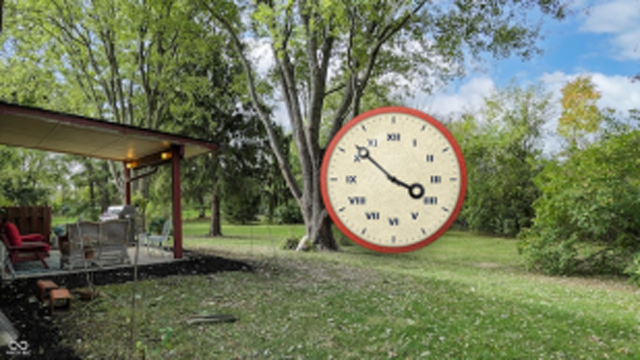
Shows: 3:52
